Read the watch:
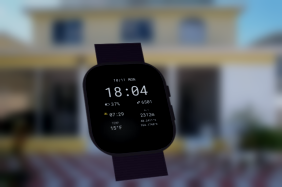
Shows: 18:04
